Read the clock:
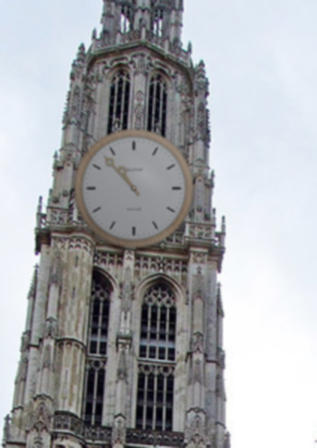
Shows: 10:53
